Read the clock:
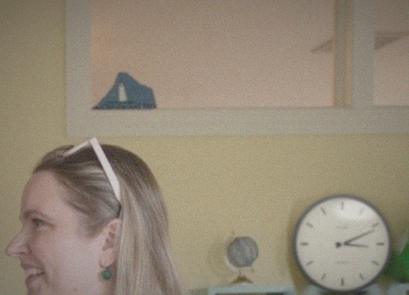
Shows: 3:11
